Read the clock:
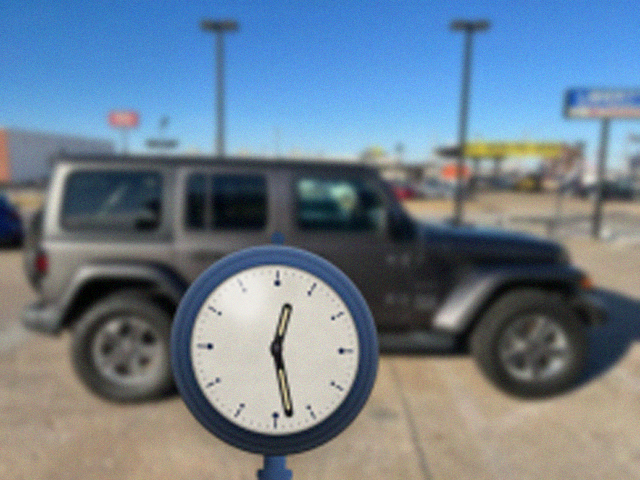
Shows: 12:28
